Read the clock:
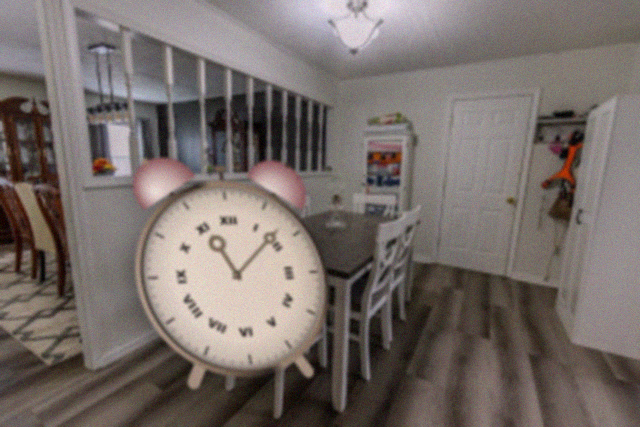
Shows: 11:08
